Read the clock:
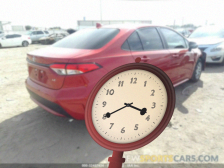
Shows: 3:40
